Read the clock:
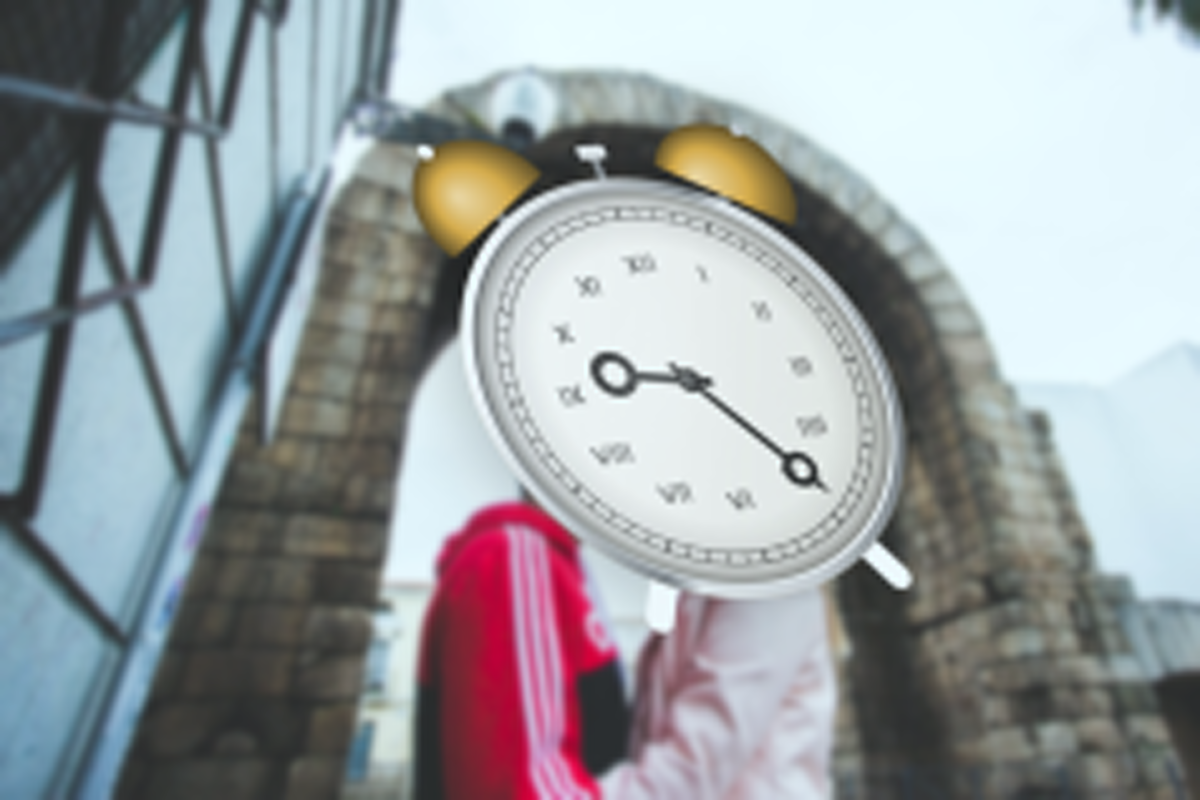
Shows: 9:24
